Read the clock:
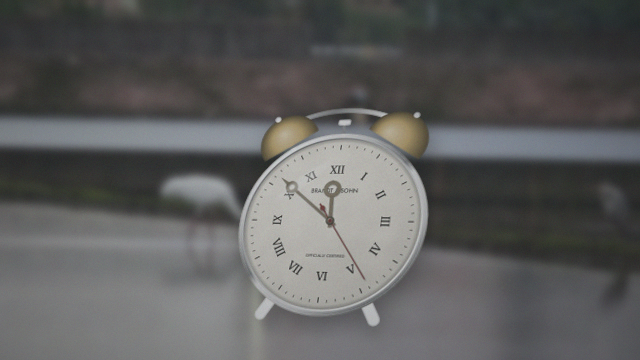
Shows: 11:51:24
